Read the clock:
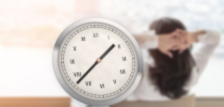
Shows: 1:38
